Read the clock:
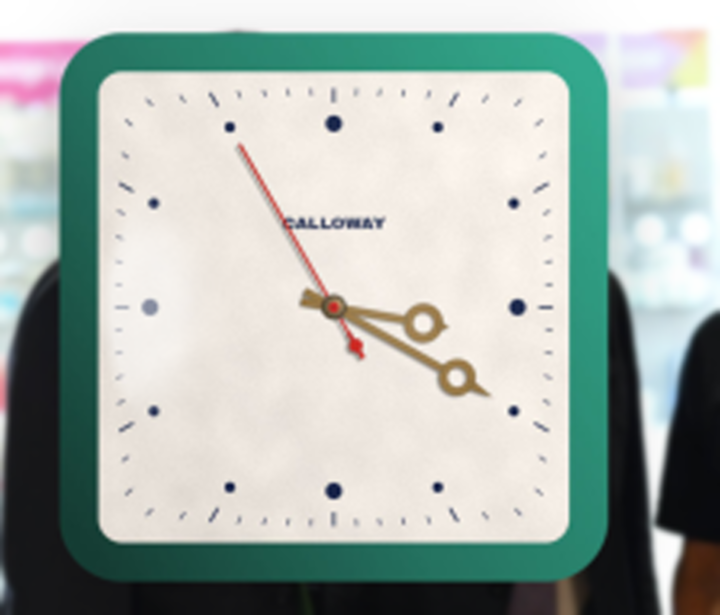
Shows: 3:19:55
